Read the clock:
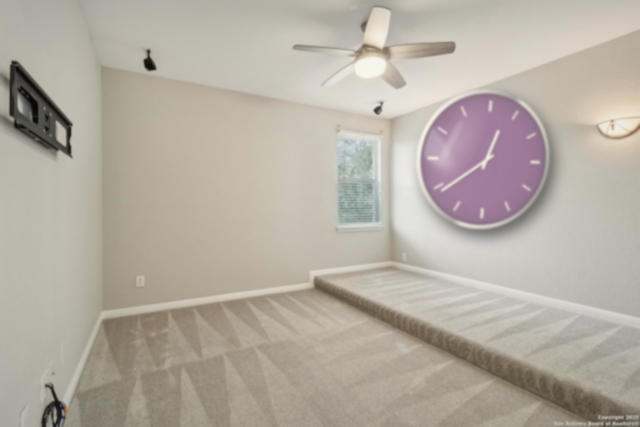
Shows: 12:39
